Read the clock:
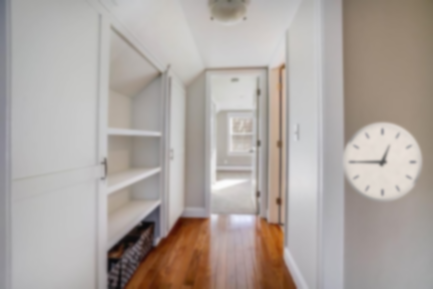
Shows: 12:45
